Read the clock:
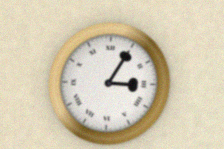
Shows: 3:05
